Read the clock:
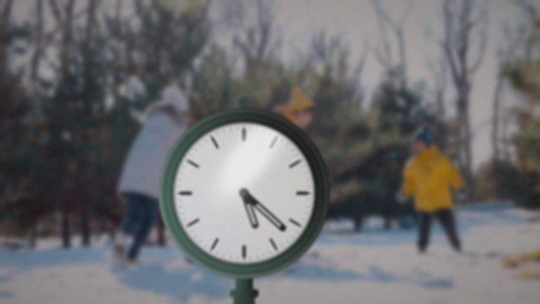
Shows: 5:22
